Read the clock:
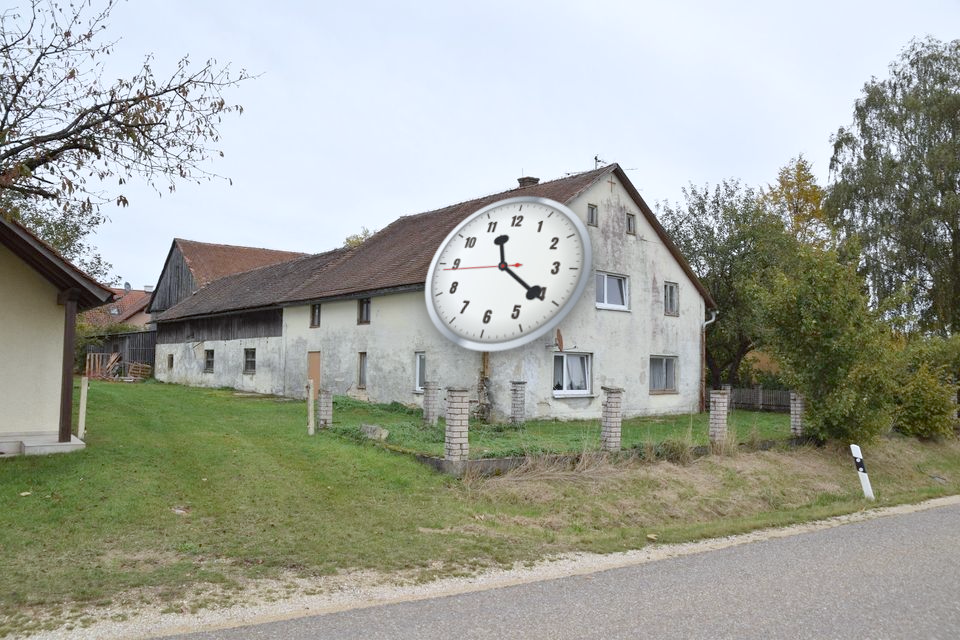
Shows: 11:20:44
